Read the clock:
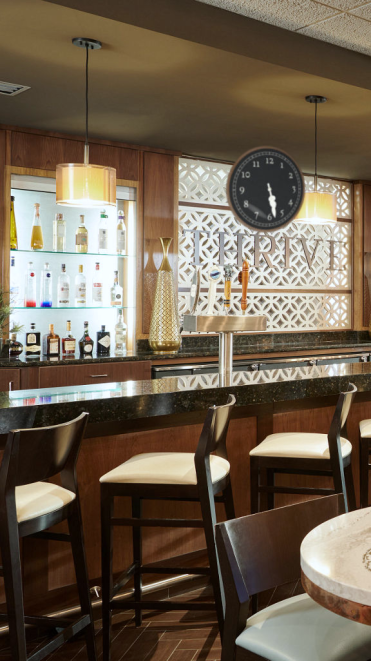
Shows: 5:28
